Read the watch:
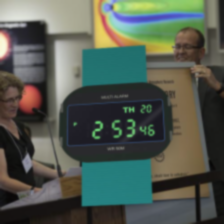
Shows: 2:53:46
